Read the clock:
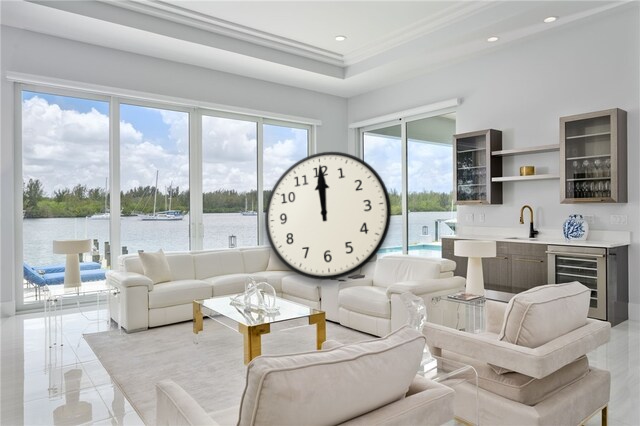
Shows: 12:00
